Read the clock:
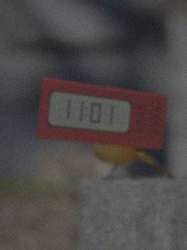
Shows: 11:01
